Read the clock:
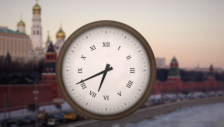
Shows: 6:41
